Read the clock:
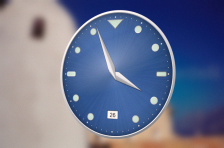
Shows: 3:56
